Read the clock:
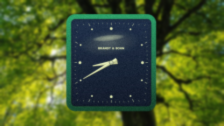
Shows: 8:40
